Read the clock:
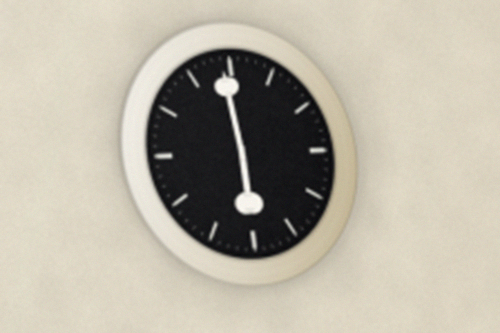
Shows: 5:59
